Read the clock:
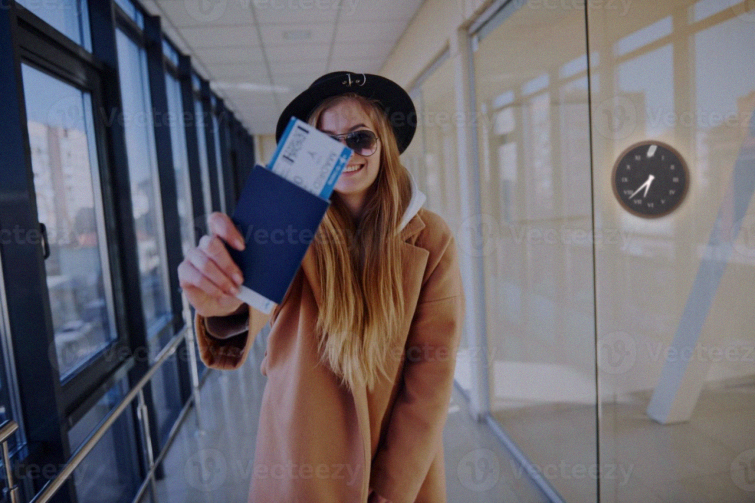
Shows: 6:38
